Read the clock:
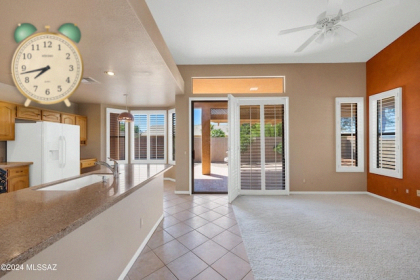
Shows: 7:43
